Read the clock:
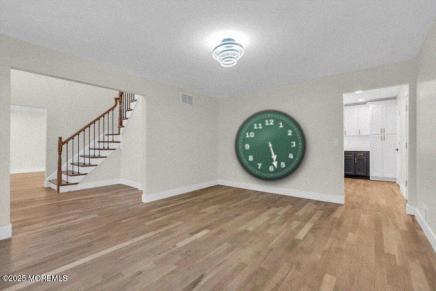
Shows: 5:28
